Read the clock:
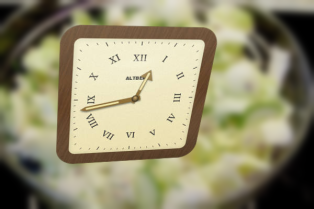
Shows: 12:43
